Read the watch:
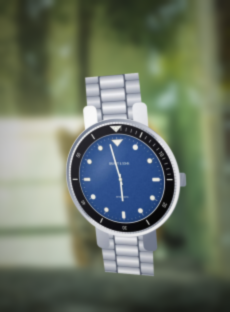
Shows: 5:58
